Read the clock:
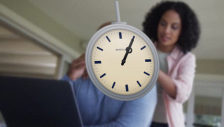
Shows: 1:05
